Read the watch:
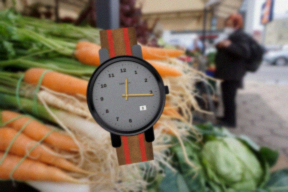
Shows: 12:16
